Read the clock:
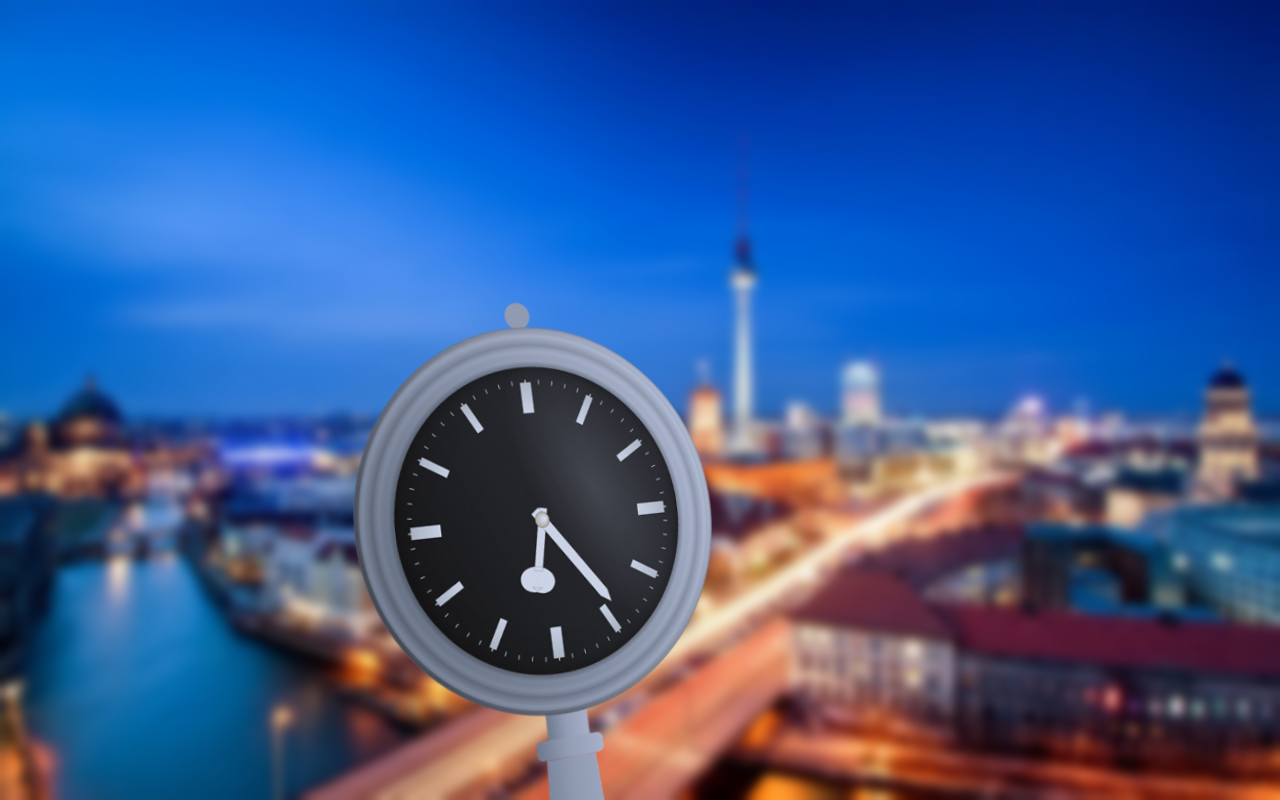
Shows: 6:24
